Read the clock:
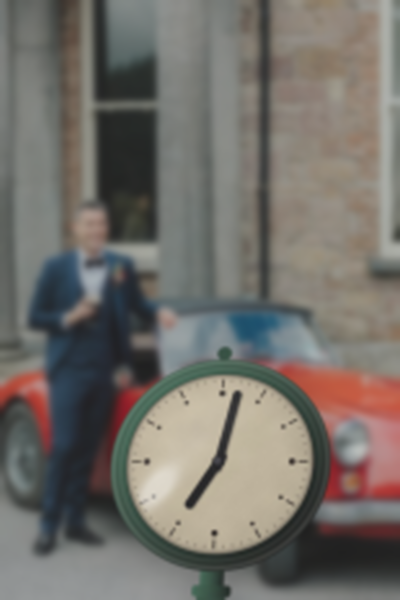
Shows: 7:02
